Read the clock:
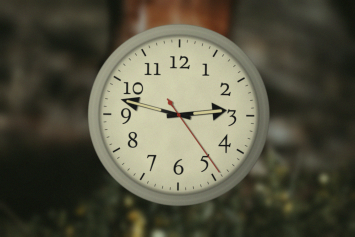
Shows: 2:47:24
